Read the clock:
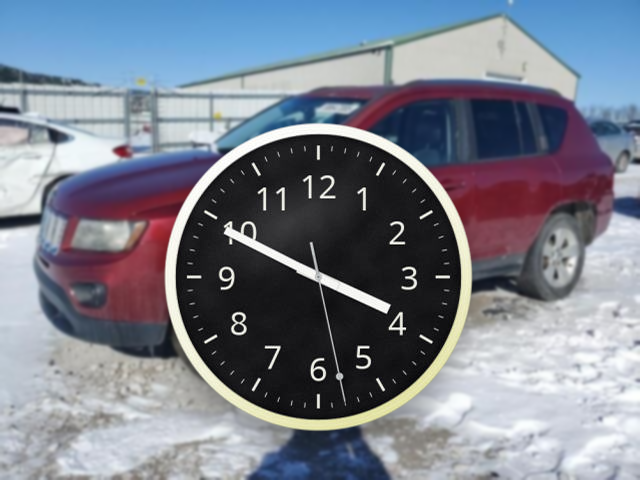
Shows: 3:49:28
